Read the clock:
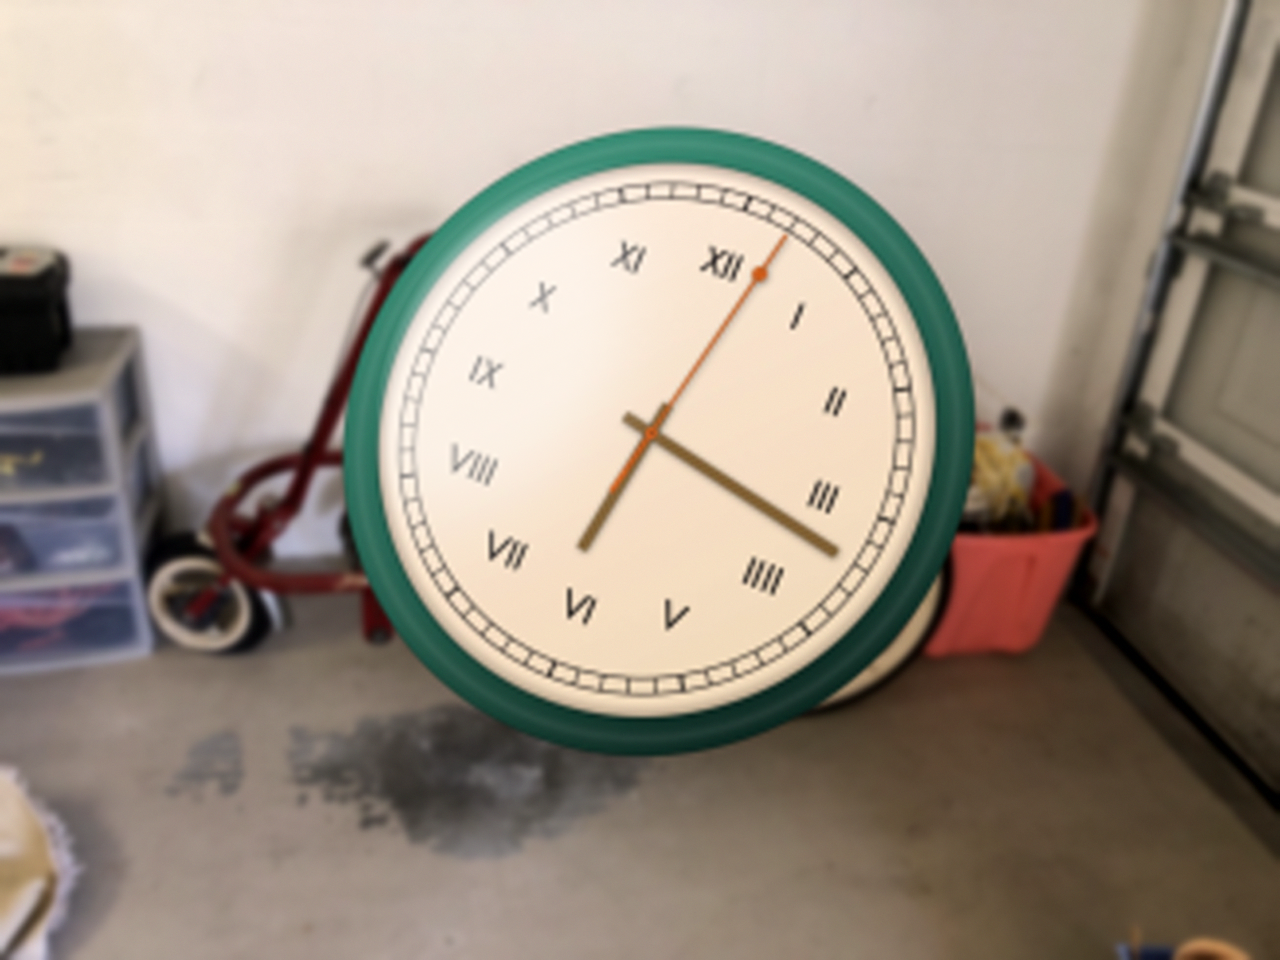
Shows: 6:17:02
